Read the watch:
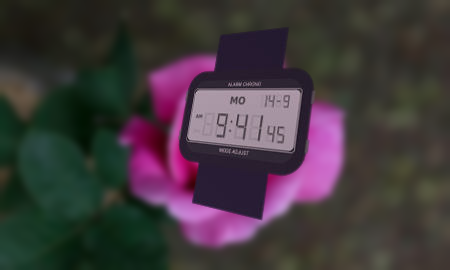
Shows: 9:41:45
